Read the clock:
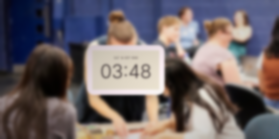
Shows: 3:48
